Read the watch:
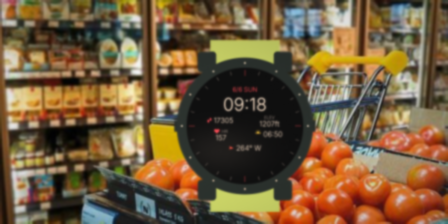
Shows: 9:18
